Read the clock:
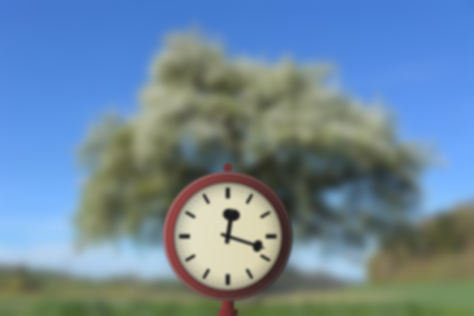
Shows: 12:18
